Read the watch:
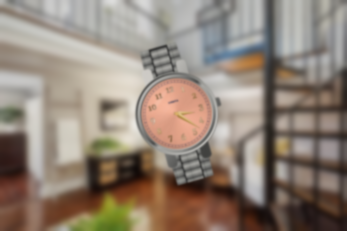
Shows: 3:23
